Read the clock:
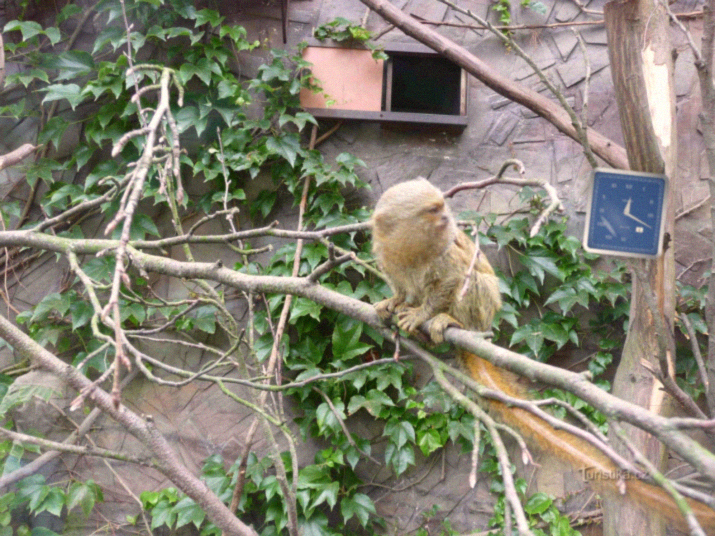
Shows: 12:19
